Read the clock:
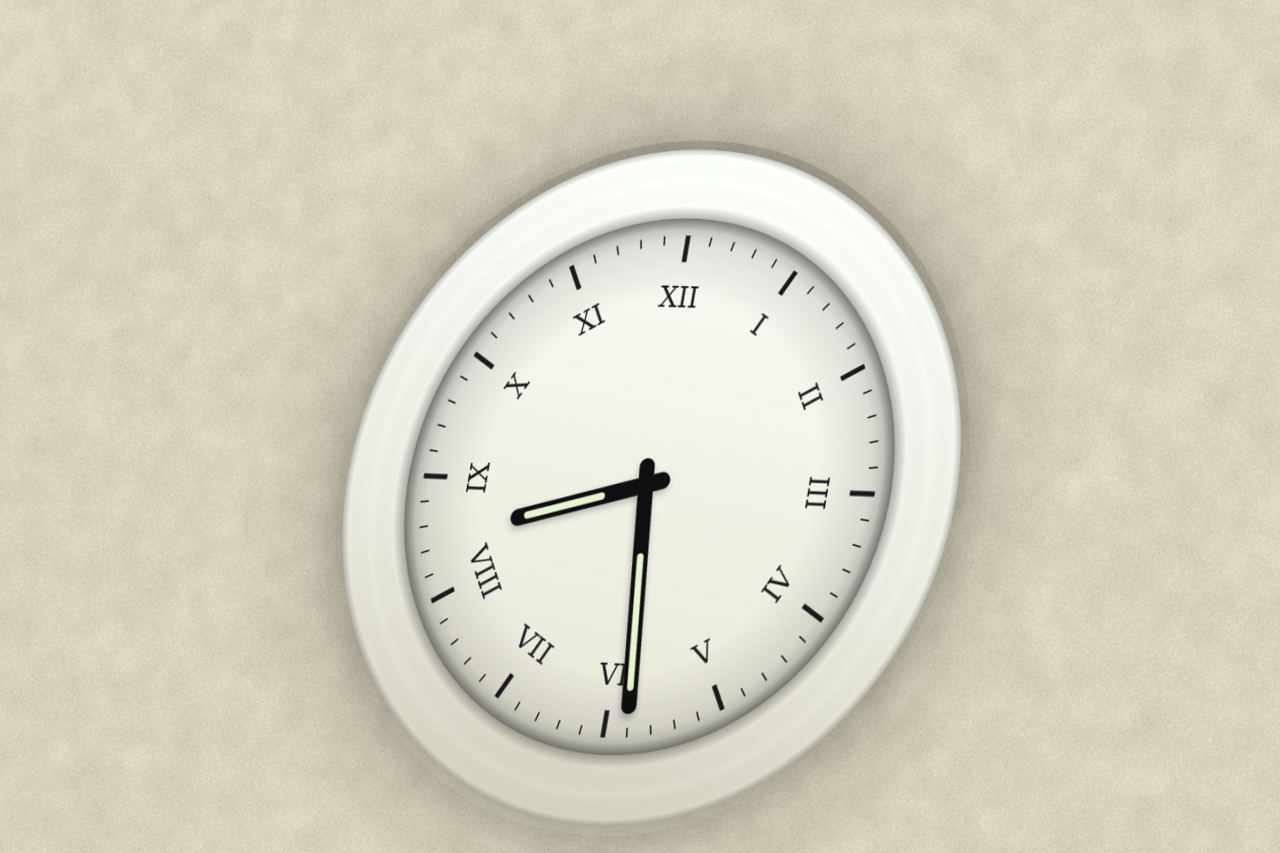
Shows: 8:29
